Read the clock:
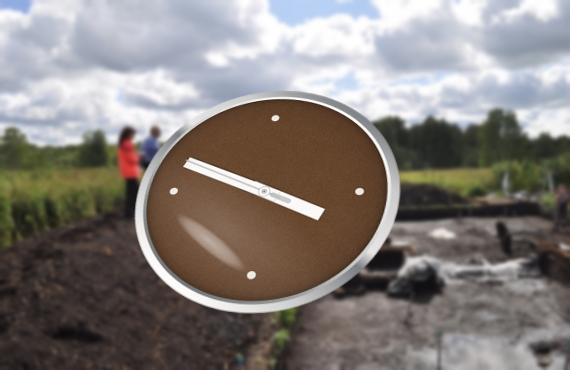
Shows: 3:48:49
